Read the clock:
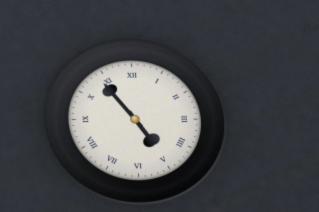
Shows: 4:54
